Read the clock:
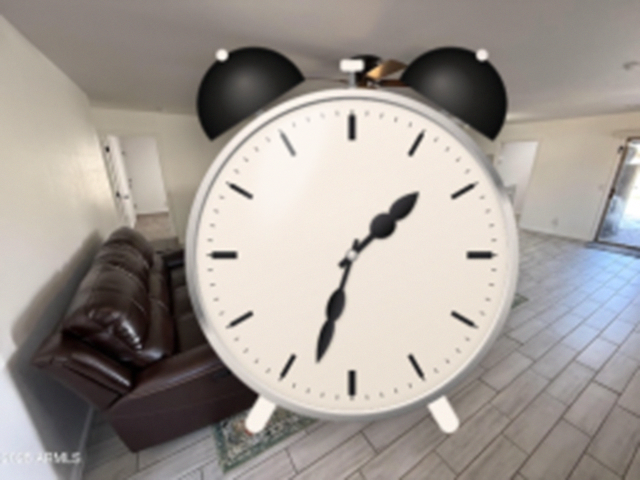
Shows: 1:33
